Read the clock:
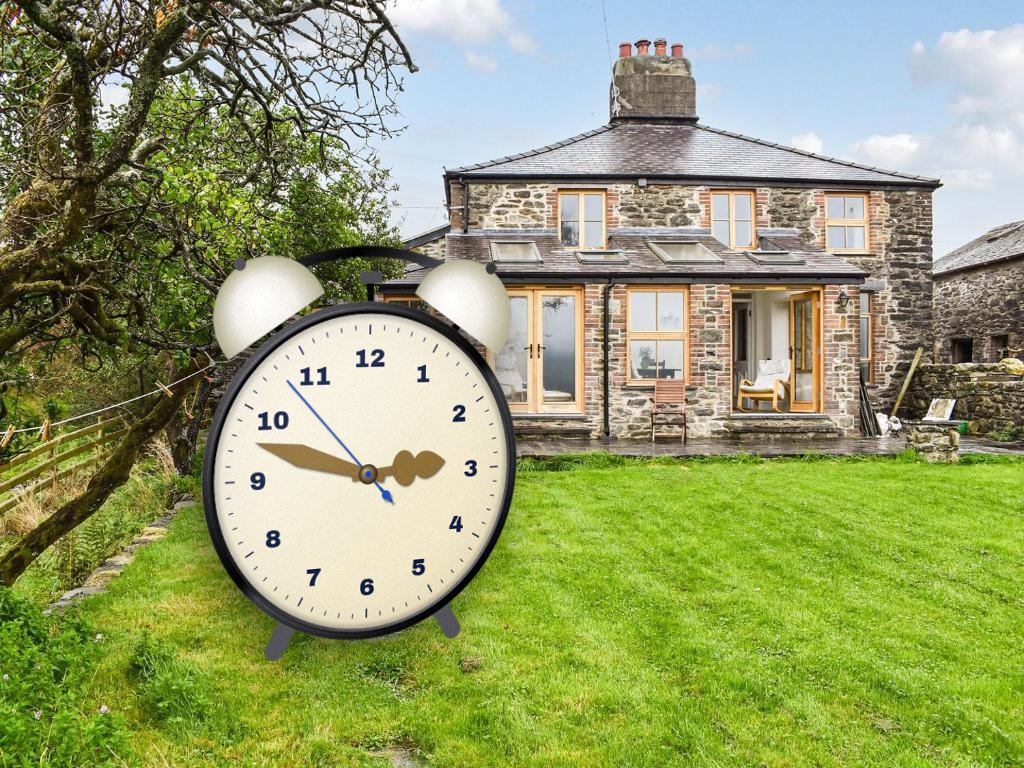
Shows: 2:47:53
